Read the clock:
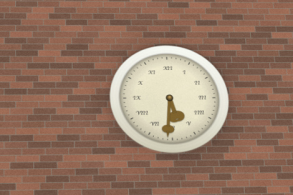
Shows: 5:31
